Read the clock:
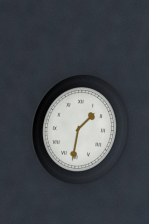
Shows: 1:31
